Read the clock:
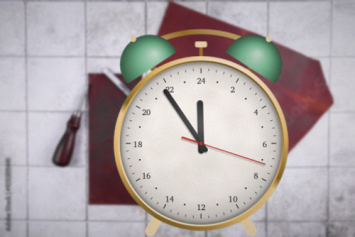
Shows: 23:54:18
